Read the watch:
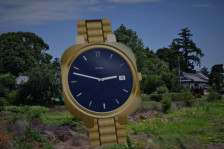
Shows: 2:48
